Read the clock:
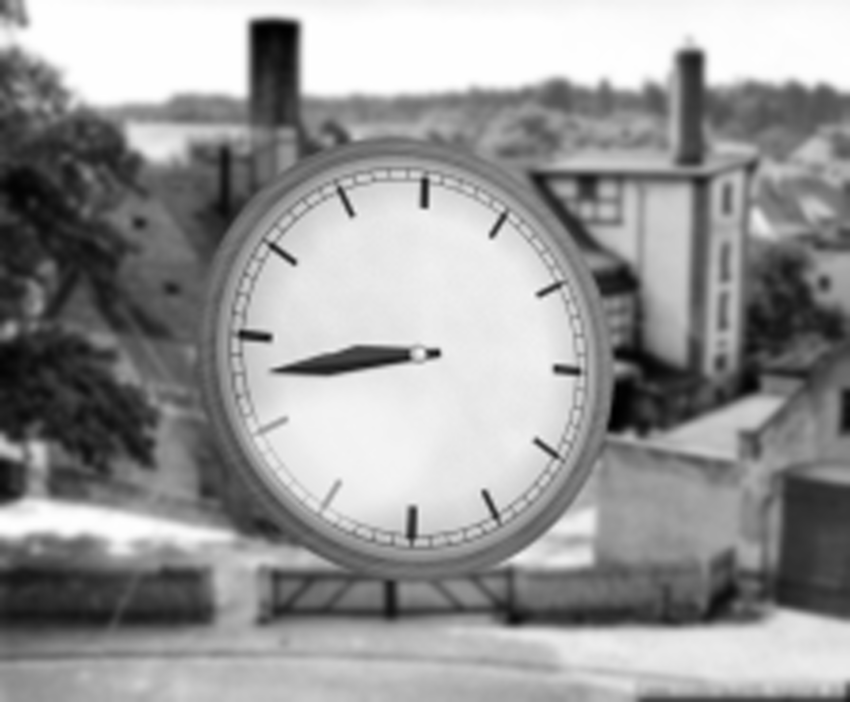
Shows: 8:43
